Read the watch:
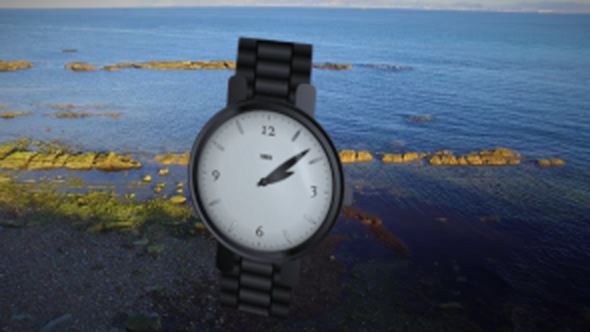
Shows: 2:08
